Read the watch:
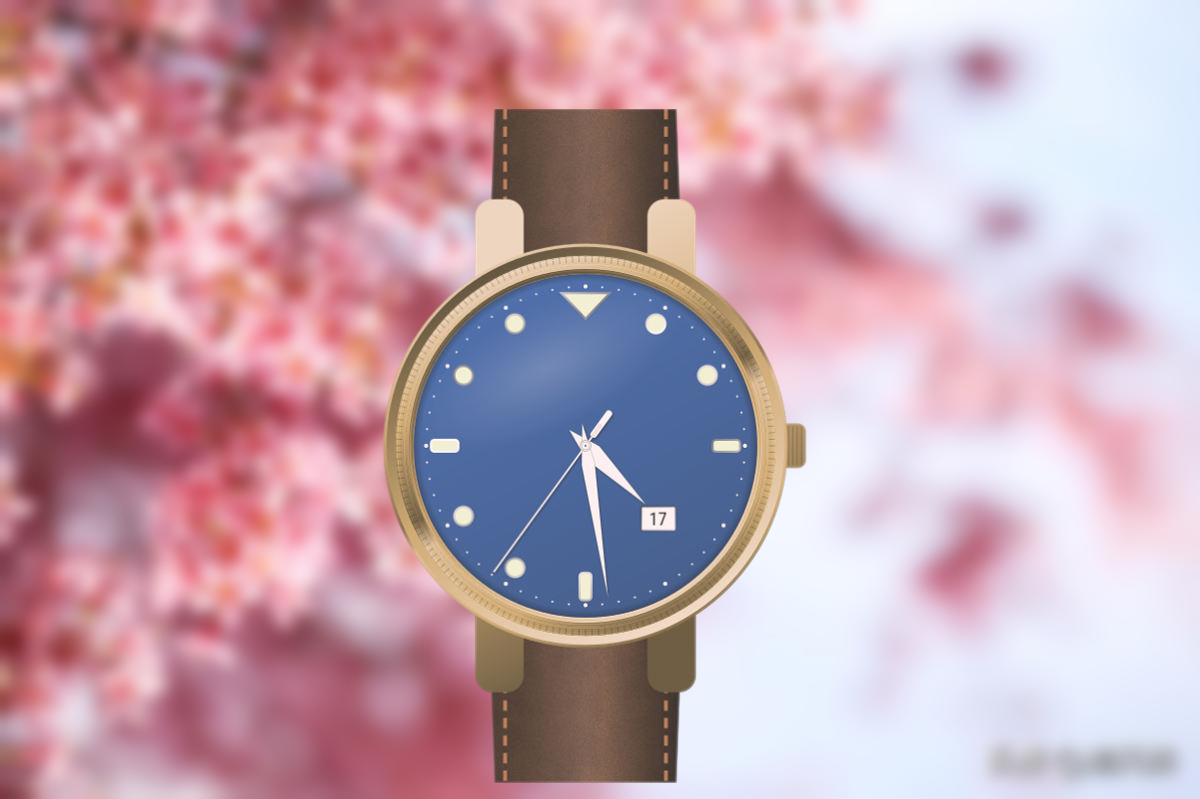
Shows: 4:28:36
